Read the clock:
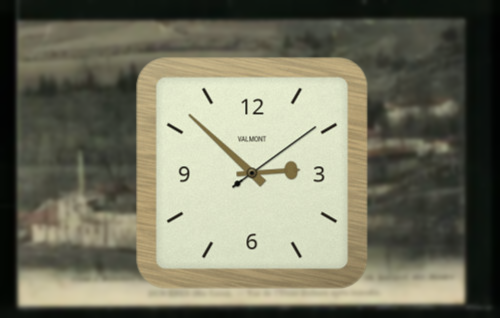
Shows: 2:52:09
